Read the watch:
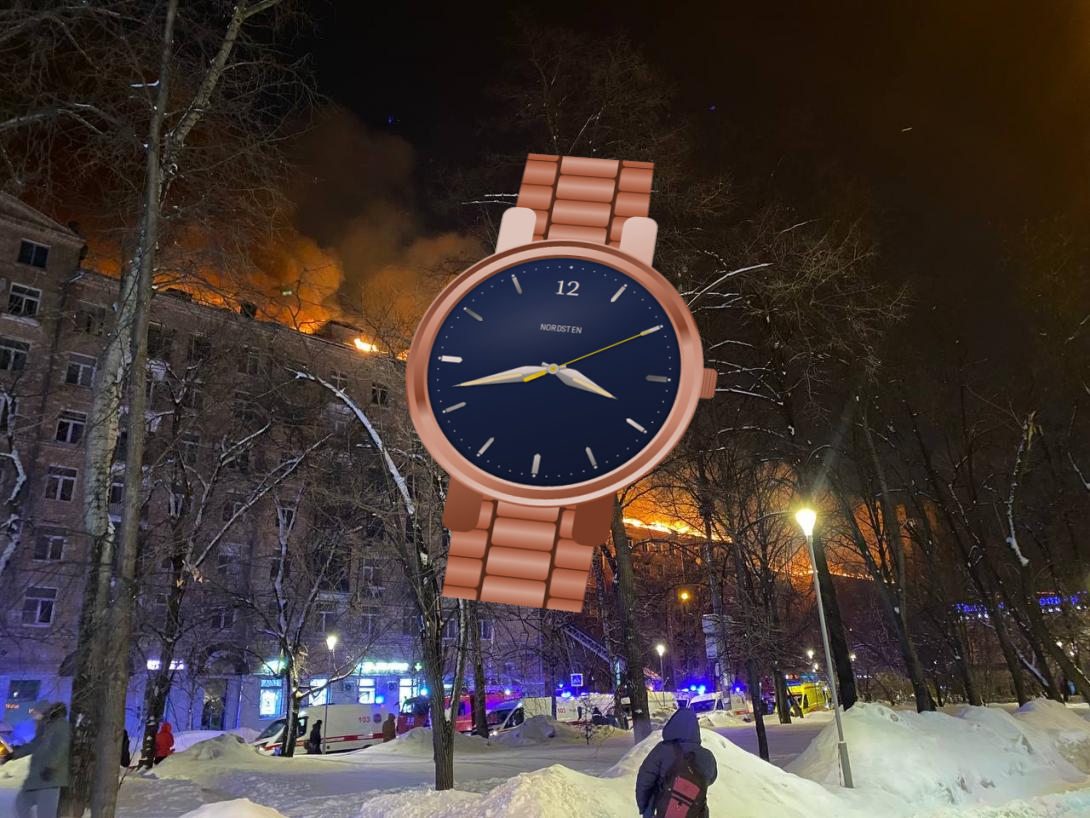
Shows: 3:42:10
